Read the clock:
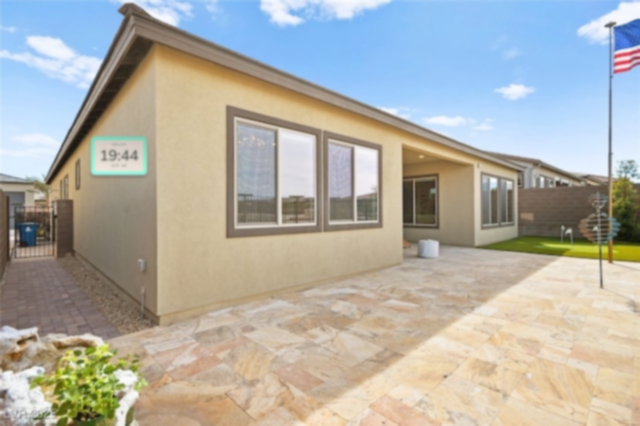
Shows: 19:44
